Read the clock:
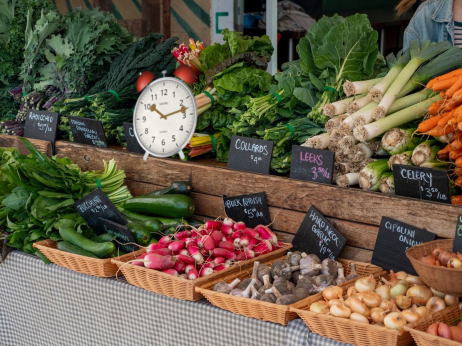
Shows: 10:13
